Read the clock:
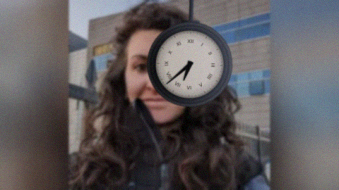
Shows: 6:38
